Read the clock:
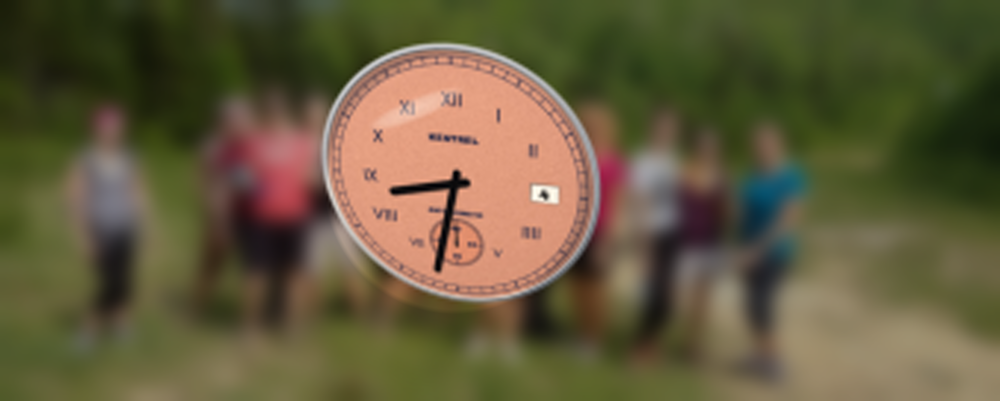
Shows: 8:32
